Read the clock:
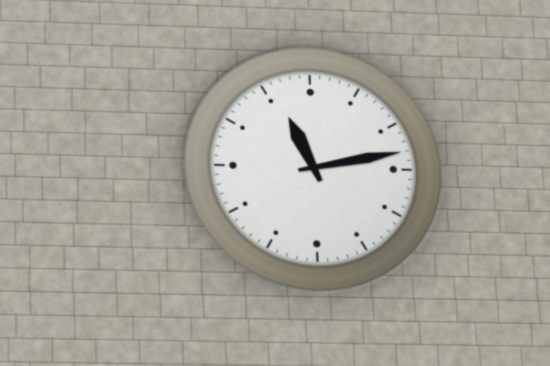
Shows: 11:13
